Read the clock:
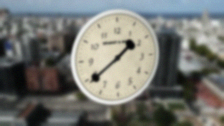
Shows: 1:39
